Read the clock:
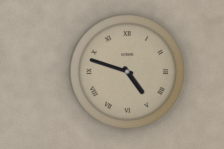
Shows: 4:48
